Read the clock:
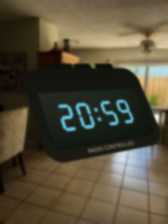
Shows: 20:59
